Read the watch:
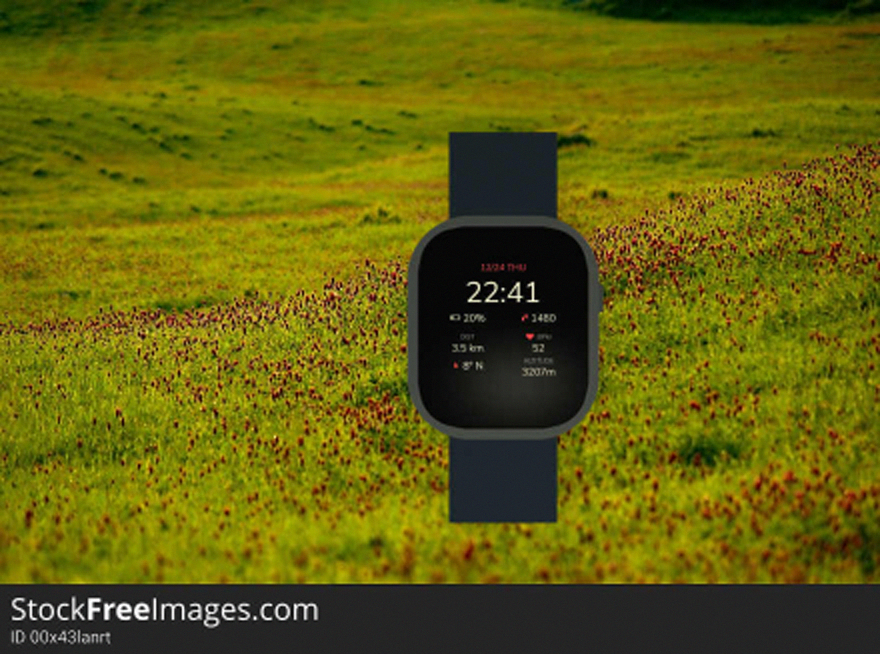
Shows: 22:41
